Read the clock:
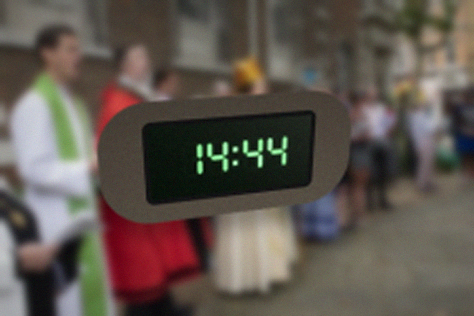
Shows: 14:44
